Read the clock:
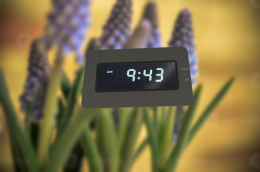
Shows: 9:43
